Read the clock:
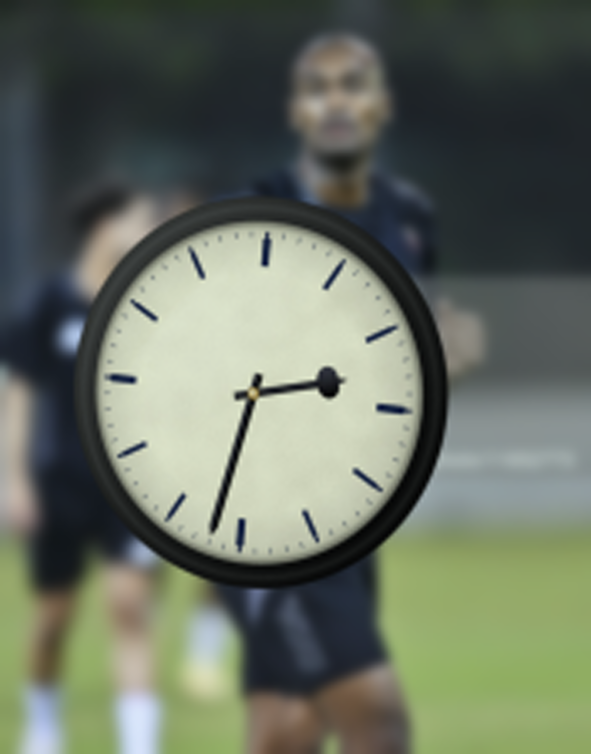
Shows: 2:32
